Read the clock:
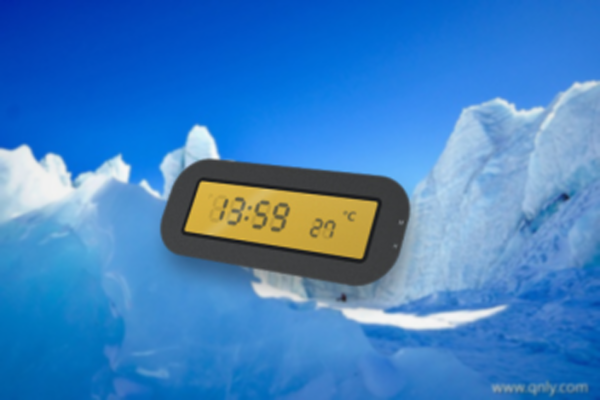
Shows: 13:59
